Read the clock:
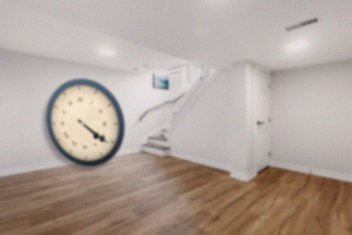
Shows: 4:21
